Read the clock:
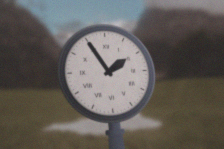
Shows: 1:55
